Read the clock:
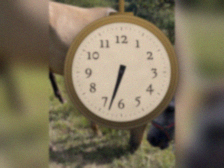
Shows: 6:33
